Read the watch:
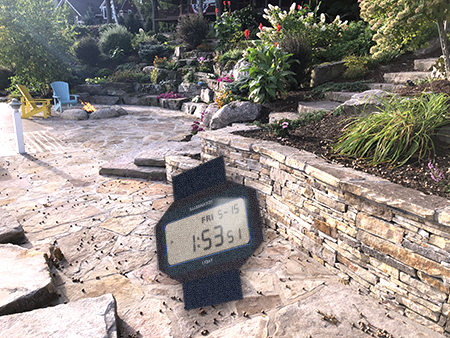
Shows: 1:53:51
